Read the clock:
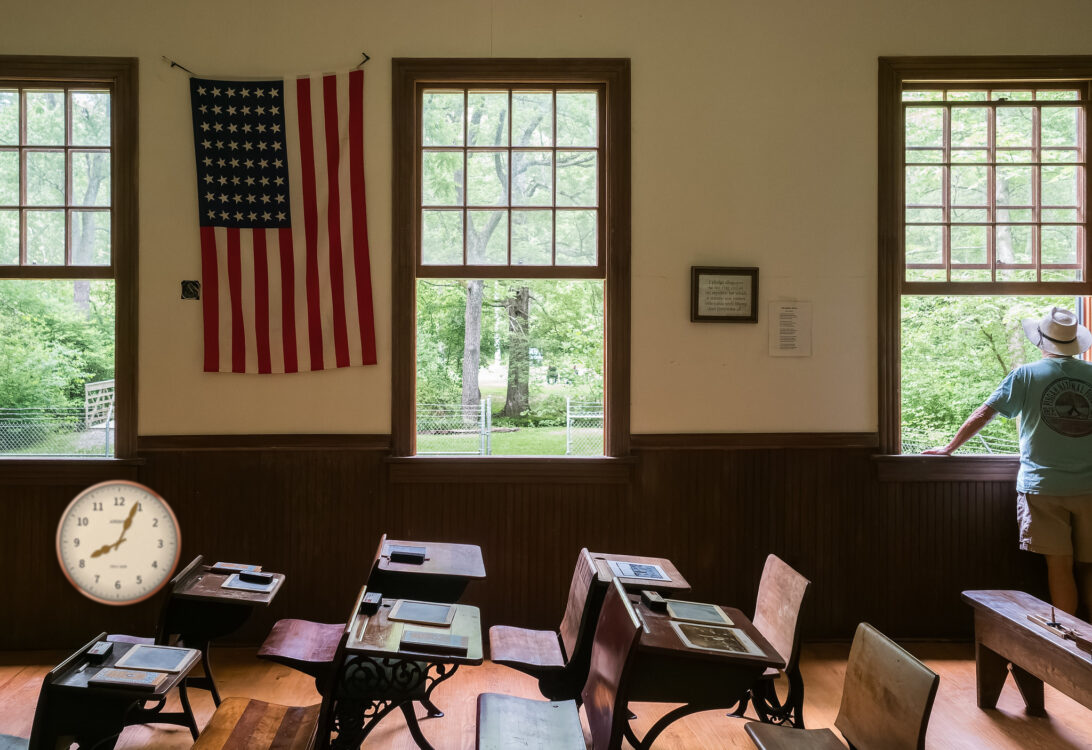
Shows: 8:04
